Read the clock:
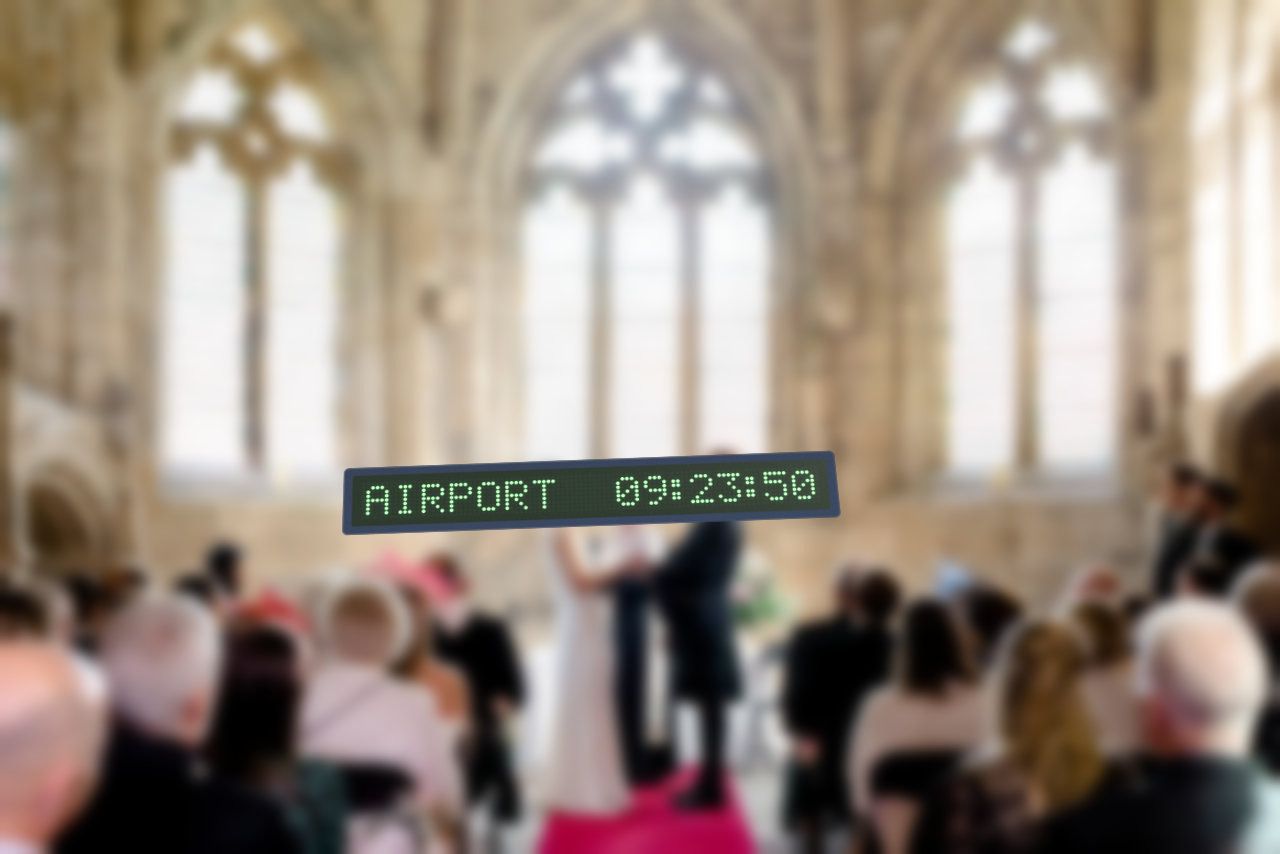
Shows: 9:23:50
